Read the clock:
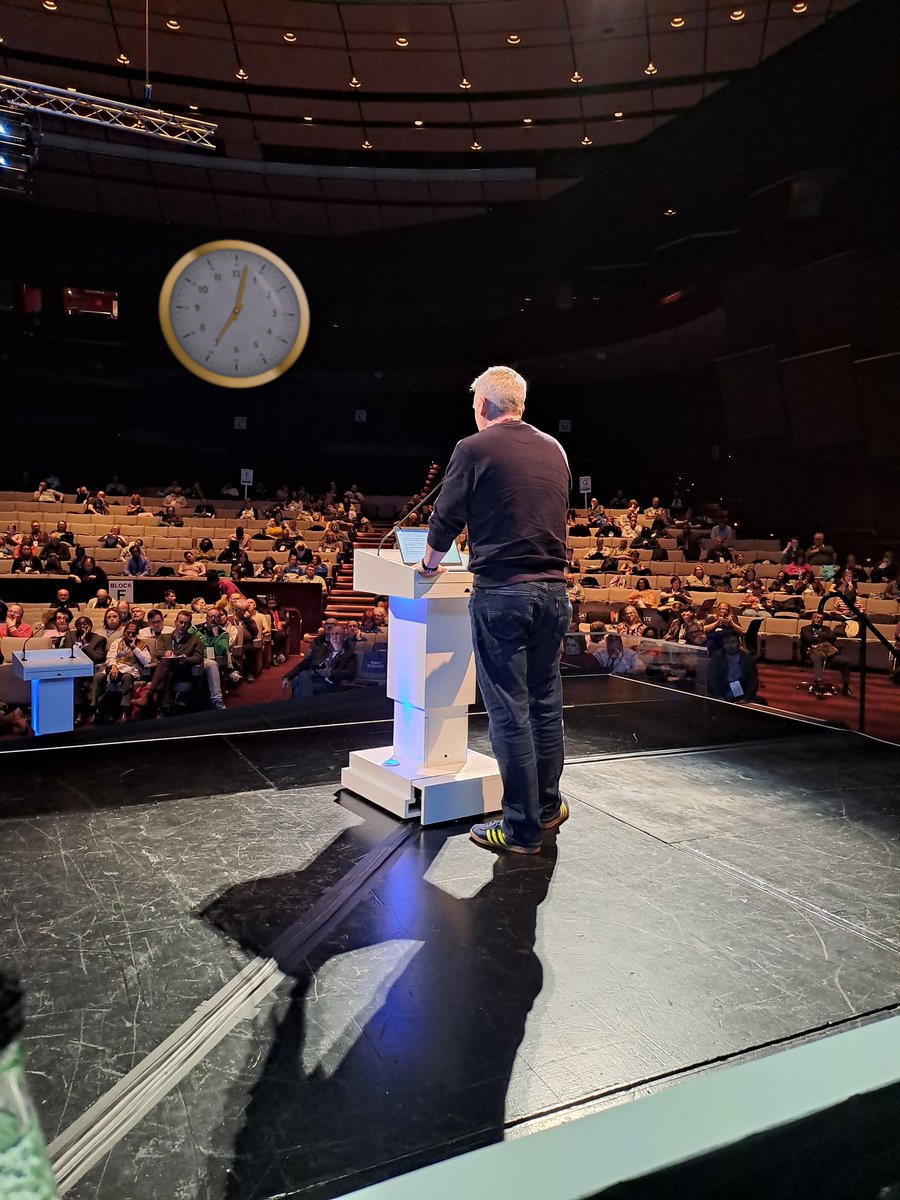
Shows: 7:02
